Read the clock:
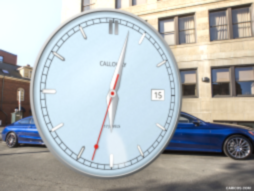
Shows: 6:02:33
